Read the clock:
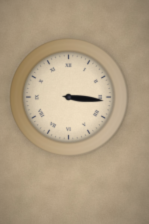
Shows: 3:16
